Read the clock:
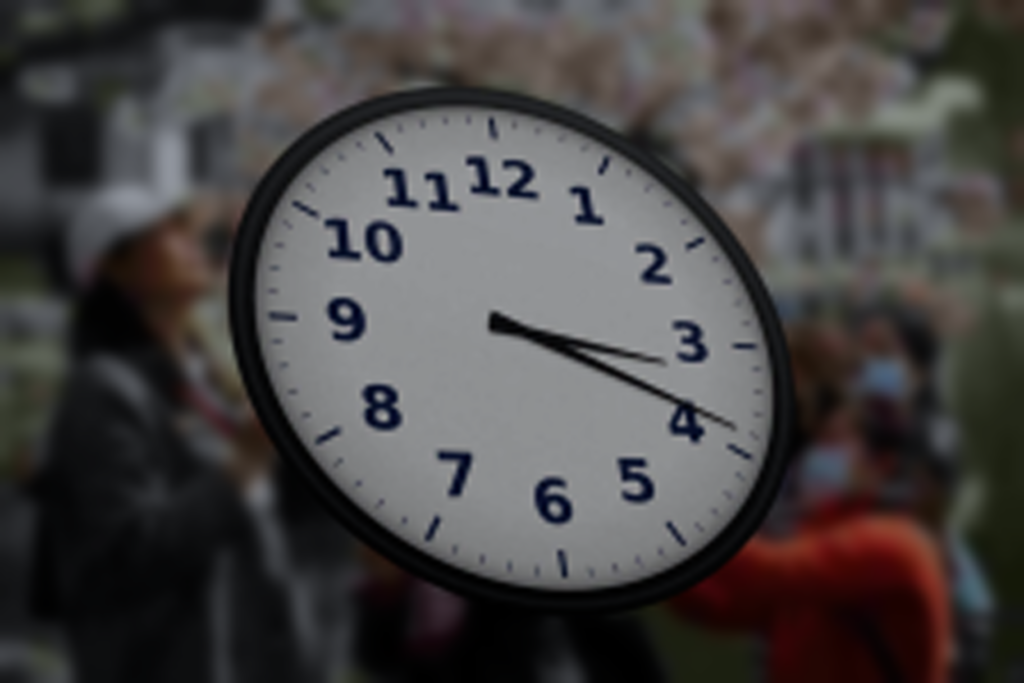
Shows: 3:19
